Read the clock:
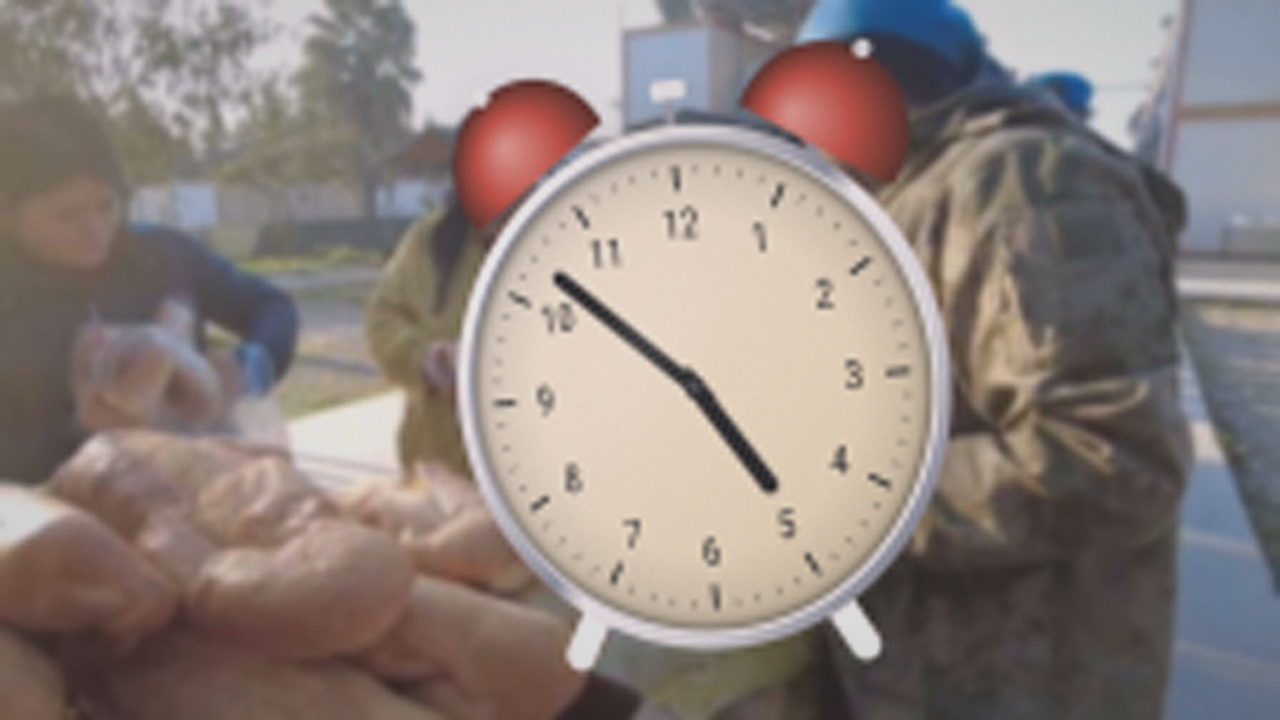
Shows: 4:52
